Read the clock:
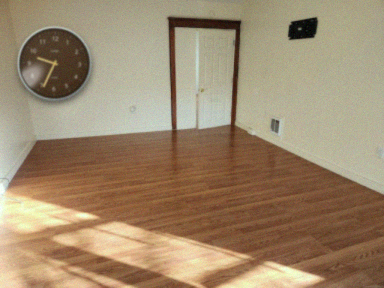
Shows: 9:34
